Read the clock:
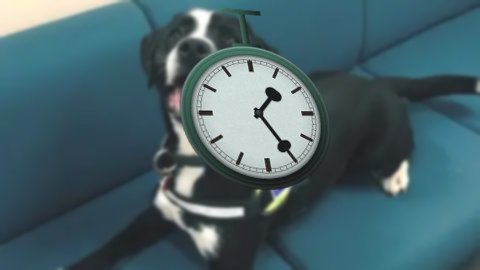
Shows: 1:25
